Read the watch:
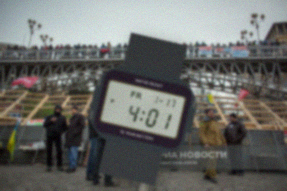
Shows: 4:01
